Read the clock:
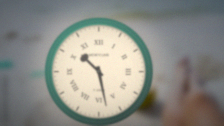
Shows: 10:28
